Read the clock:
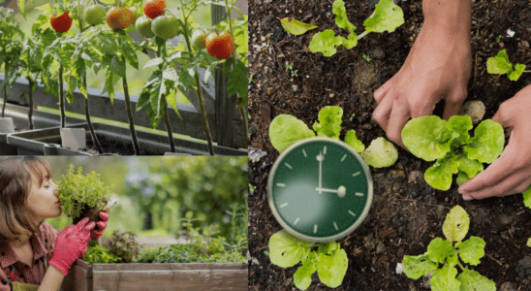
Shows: 2:59
